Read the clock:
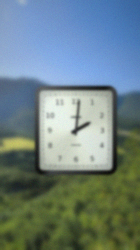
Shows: 2:01
